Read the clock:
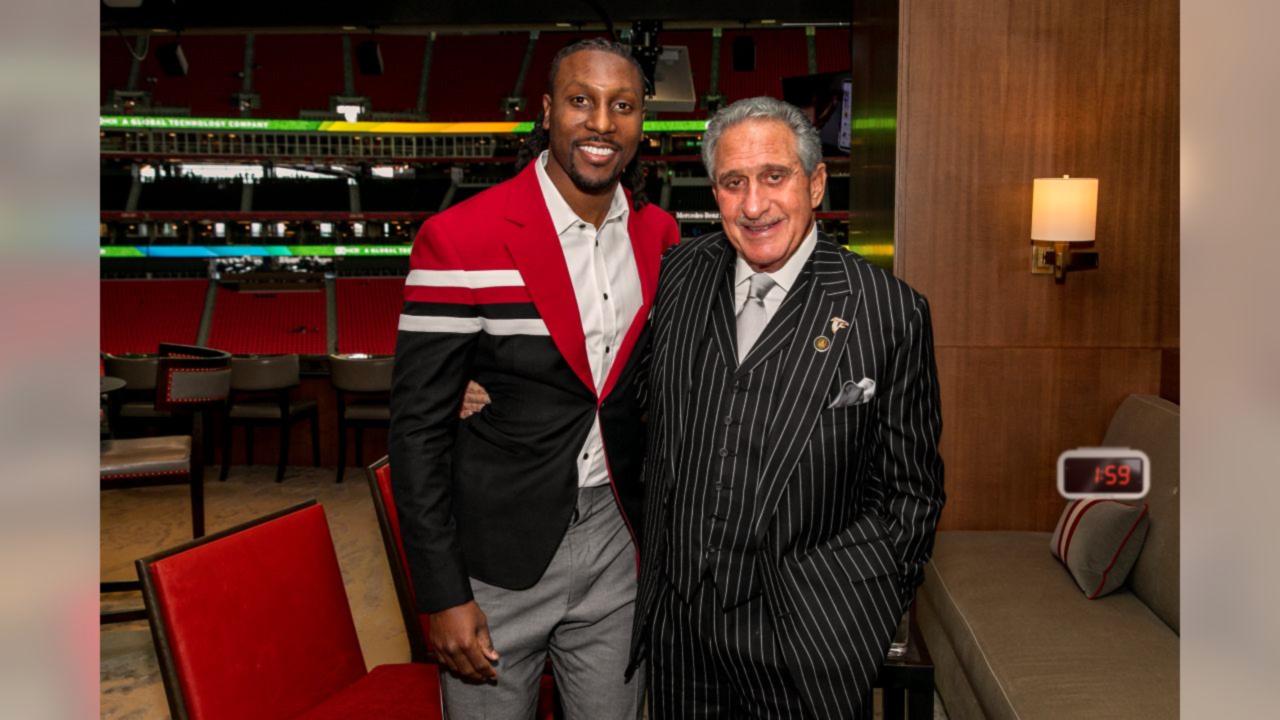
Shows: 1:59
